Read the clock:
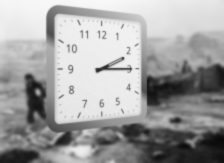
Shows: 2:15
